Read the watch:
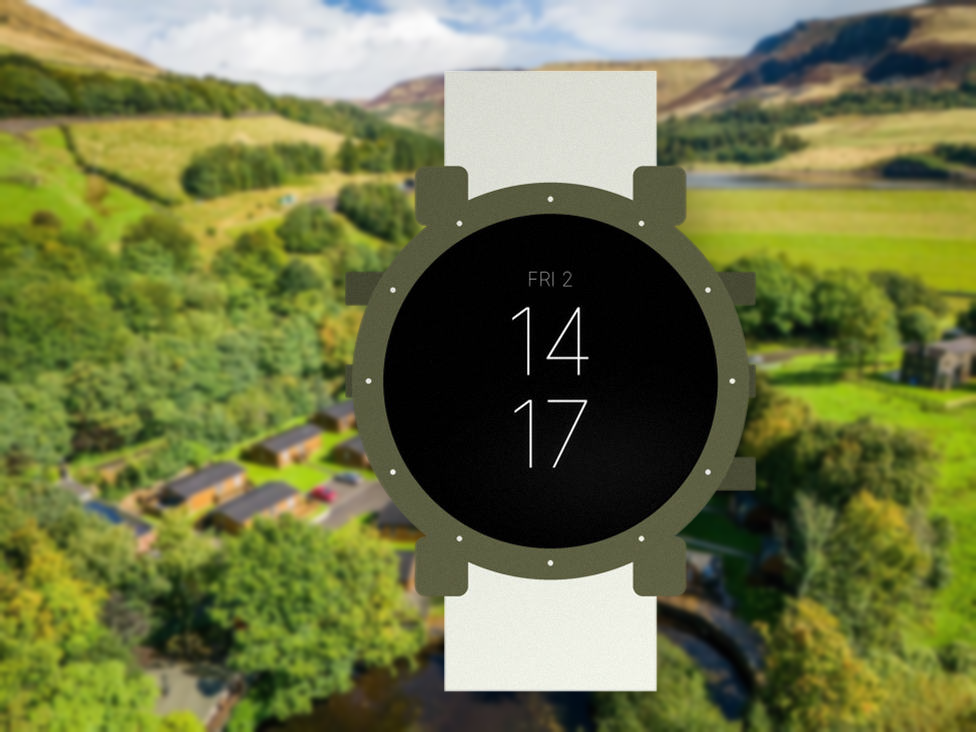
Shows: 14:17
